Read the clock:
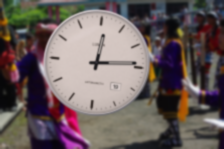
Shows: 12:14
